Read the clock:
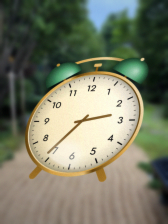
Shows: 2:36
